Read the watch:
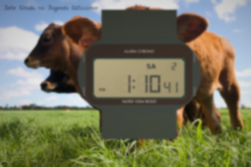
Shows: 1:10:41
